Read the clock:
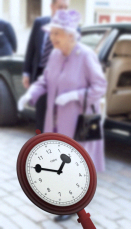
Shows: 1:50
